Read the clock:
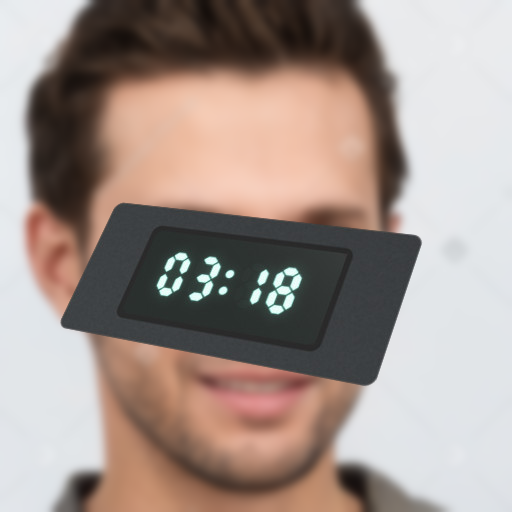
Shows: 3:18
